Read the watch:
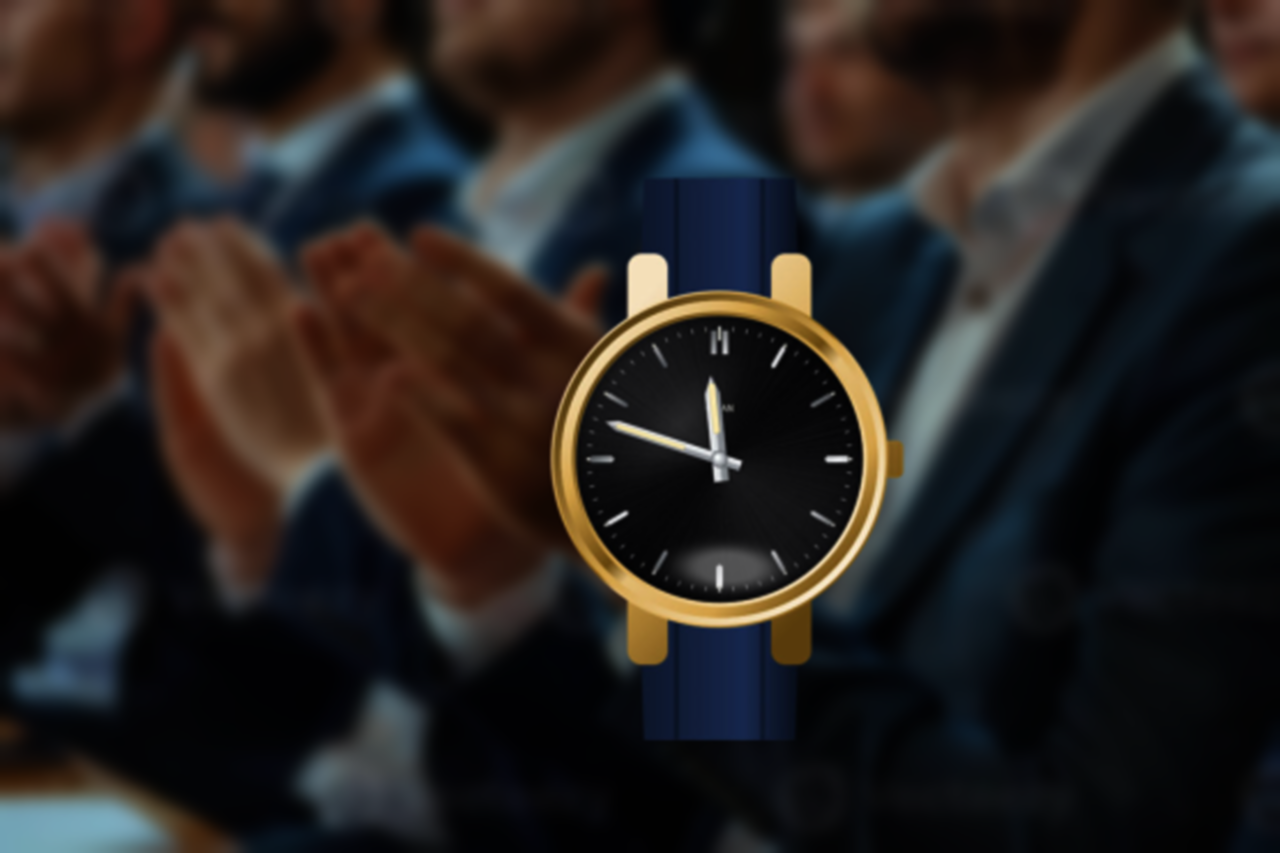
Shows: 11:48
